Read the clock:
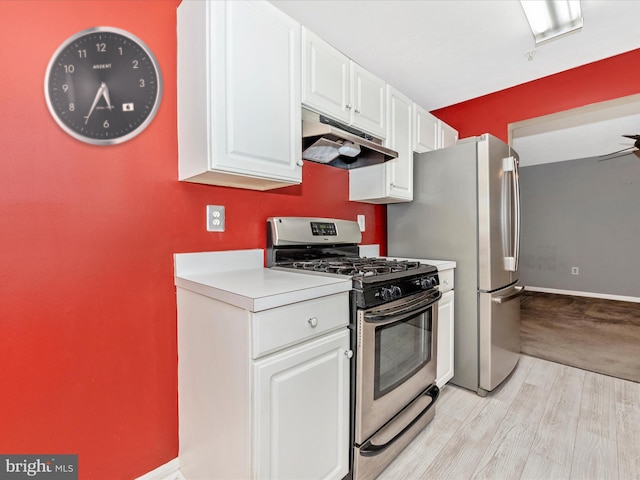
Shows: 5:35
